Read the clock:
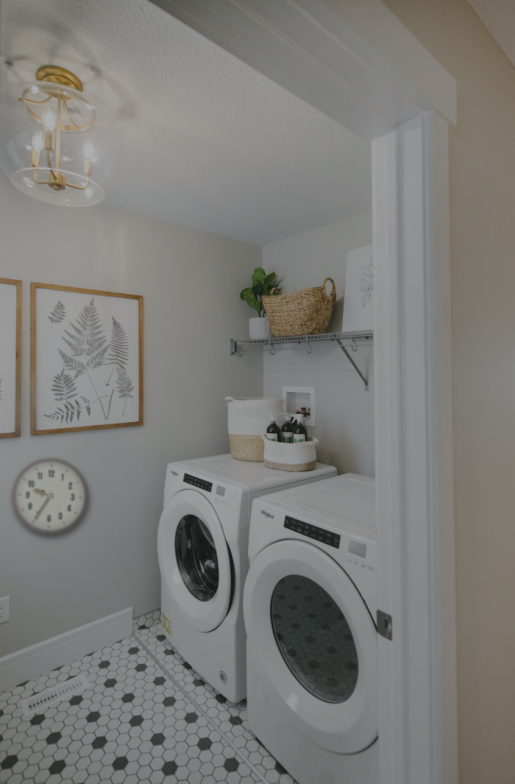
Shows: 9:35
